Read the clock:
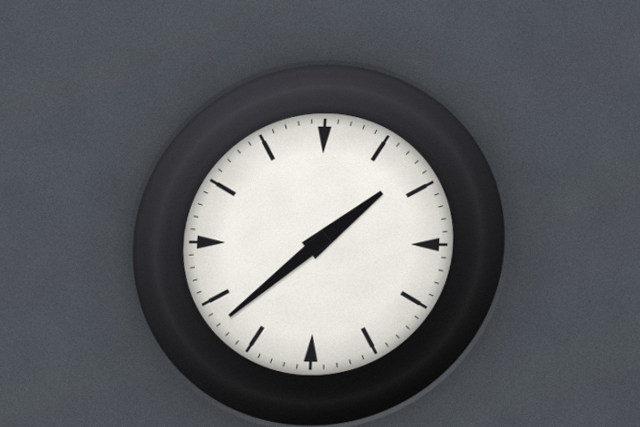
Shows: 1:38
